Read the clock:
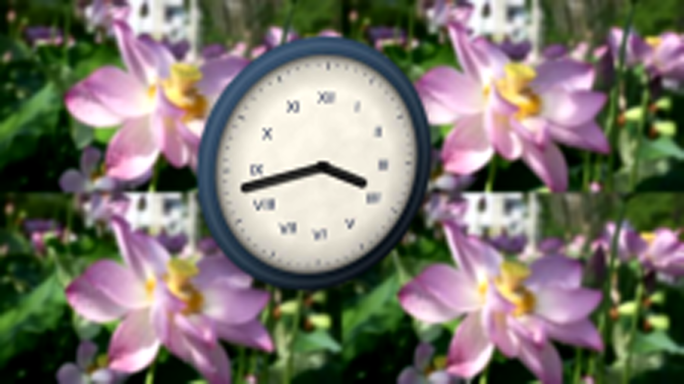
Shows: 3:43
